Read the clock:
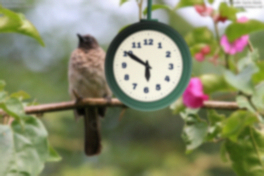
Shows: 5:50
